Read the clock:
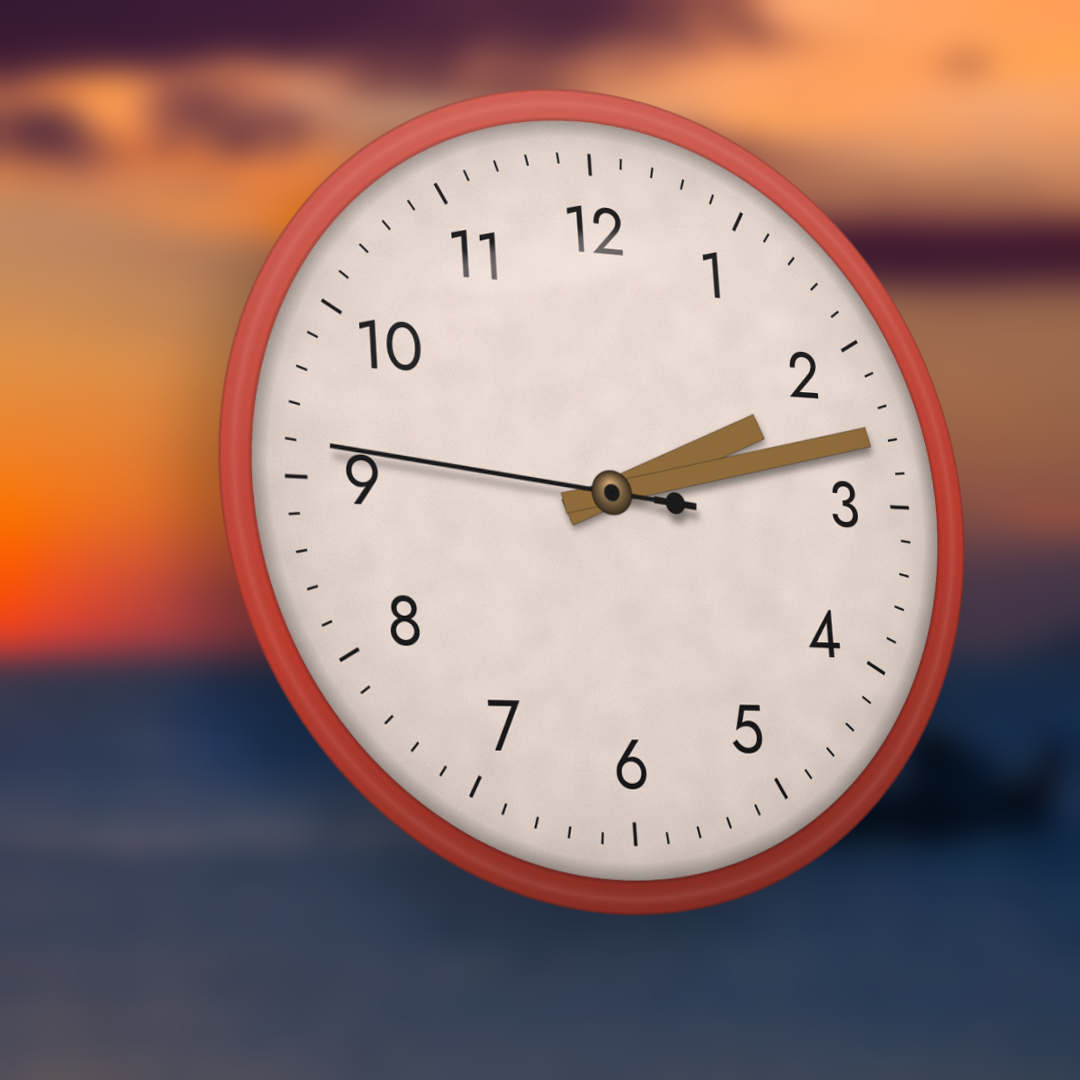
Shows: 2:12:46
